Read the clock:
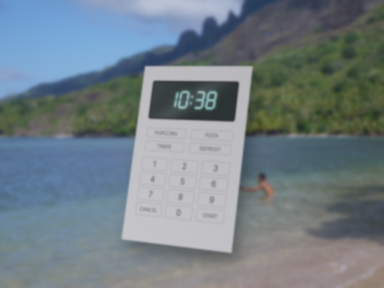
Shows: 10:38
